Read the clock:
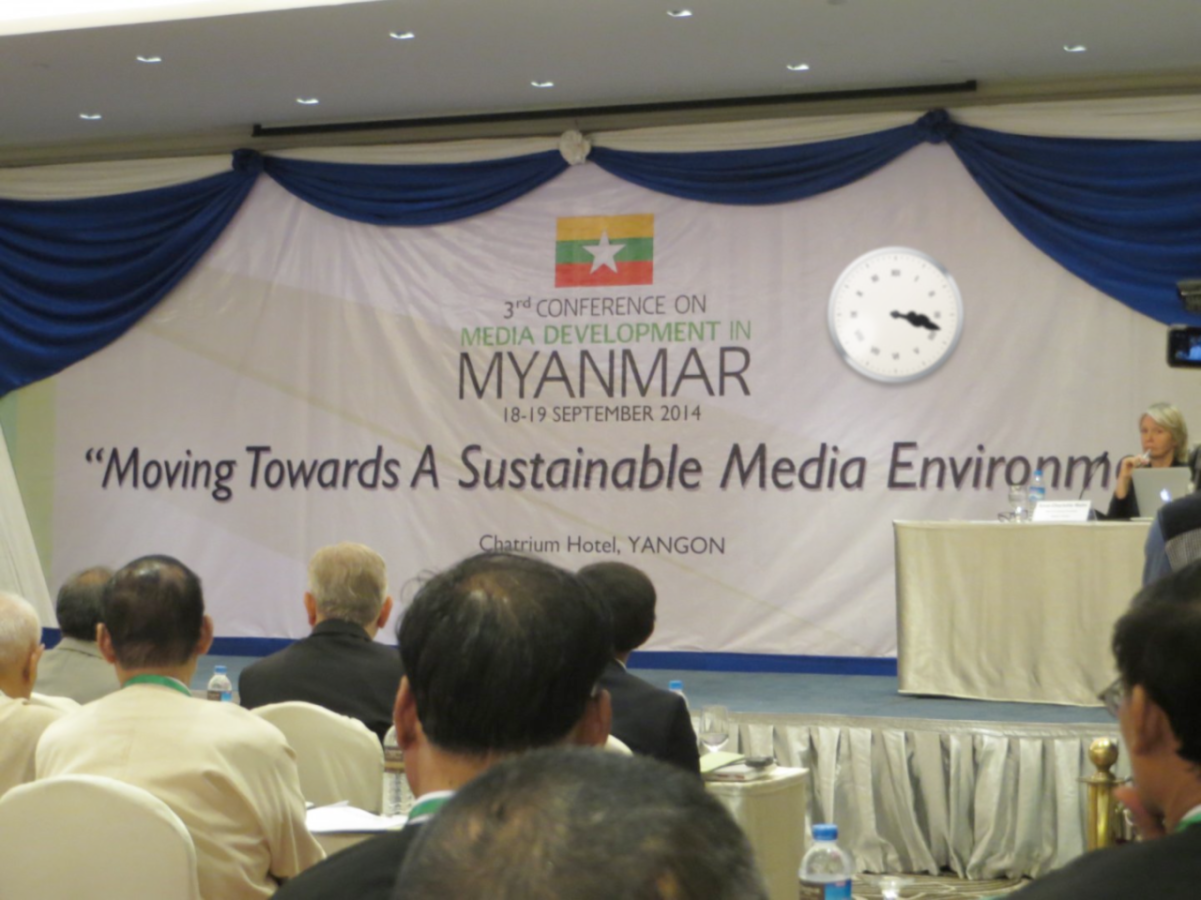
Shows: 3:18
